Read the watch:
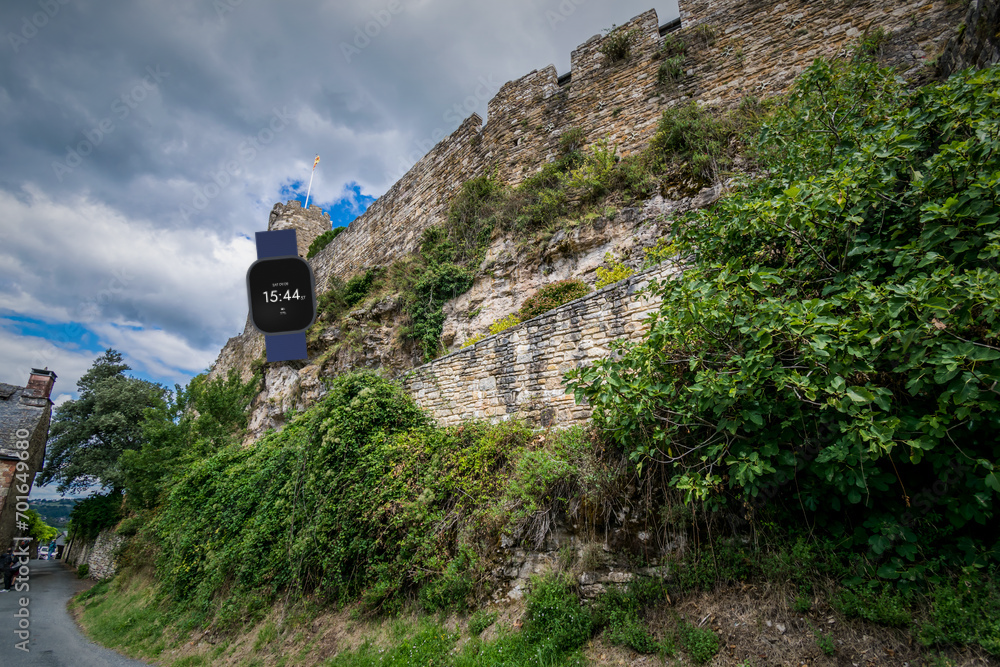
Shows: 15:44
